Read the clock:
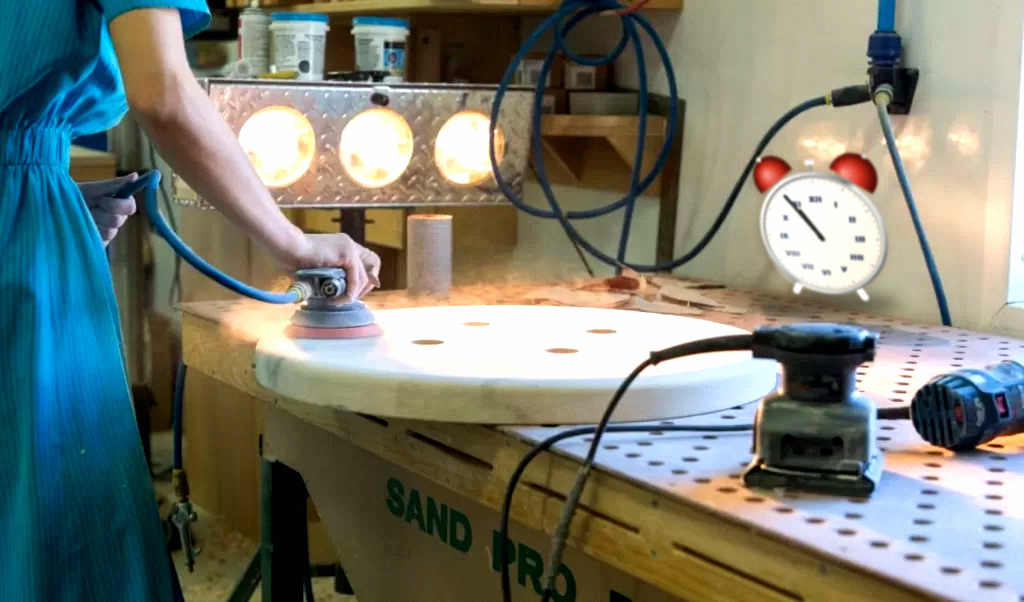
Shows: 10:54
